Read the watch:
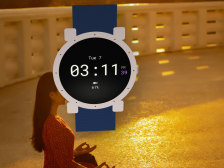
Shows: 3:11
